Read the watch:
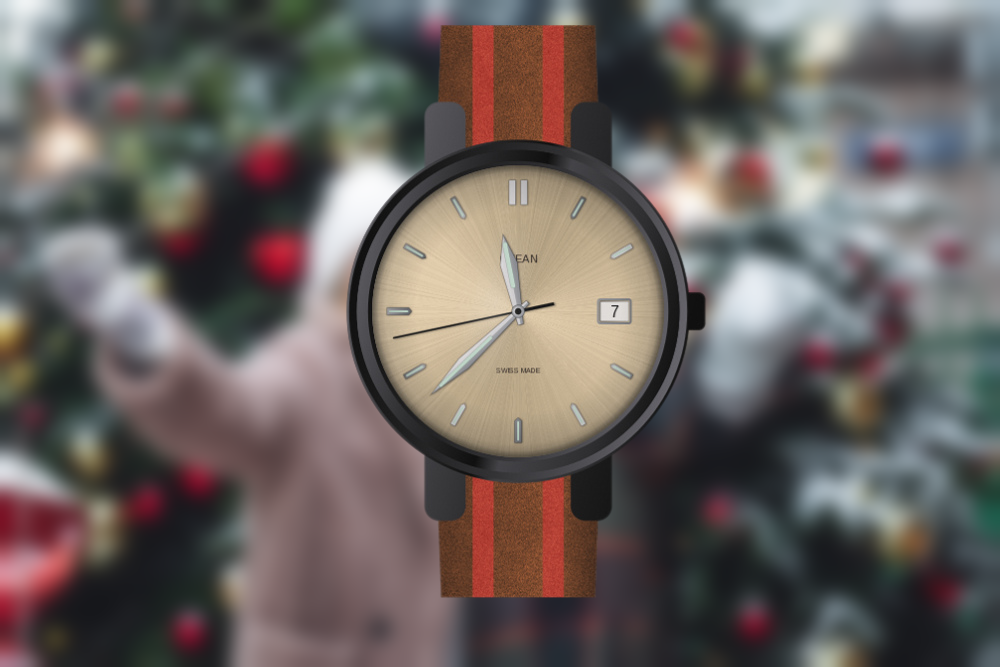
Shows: 11:37:43
